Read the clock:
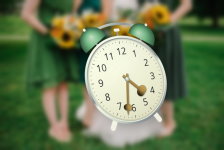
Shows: 4:32
